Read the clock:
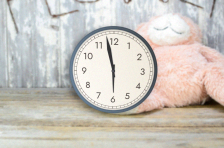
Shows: 5:58
